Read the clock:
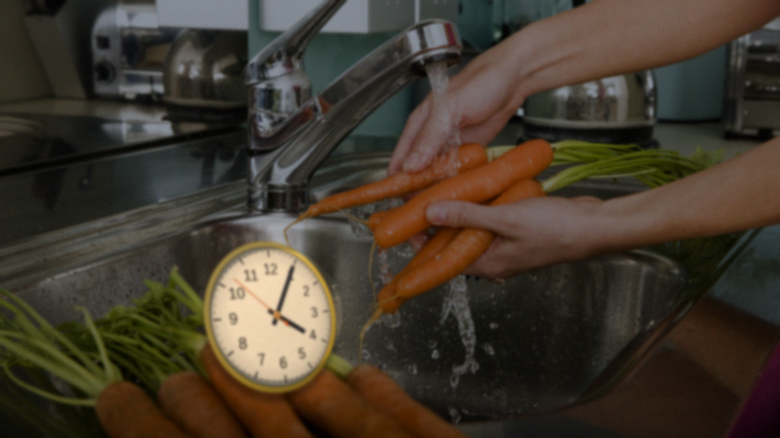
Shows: 4:04:52
